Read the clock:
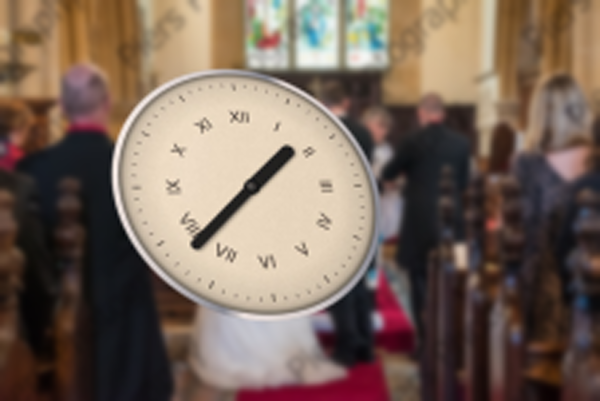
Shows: 1:38
